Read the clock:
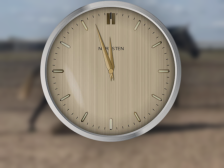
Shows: 11:57
